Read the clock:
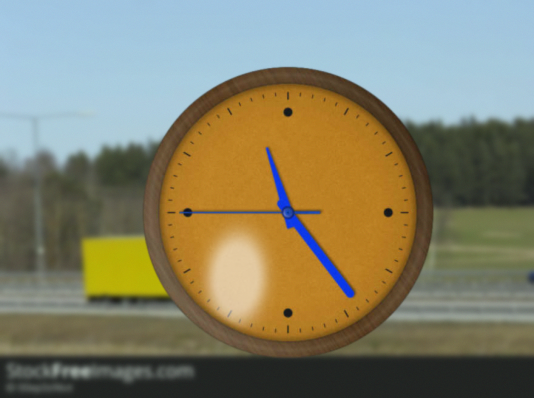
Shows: 11:23:45
